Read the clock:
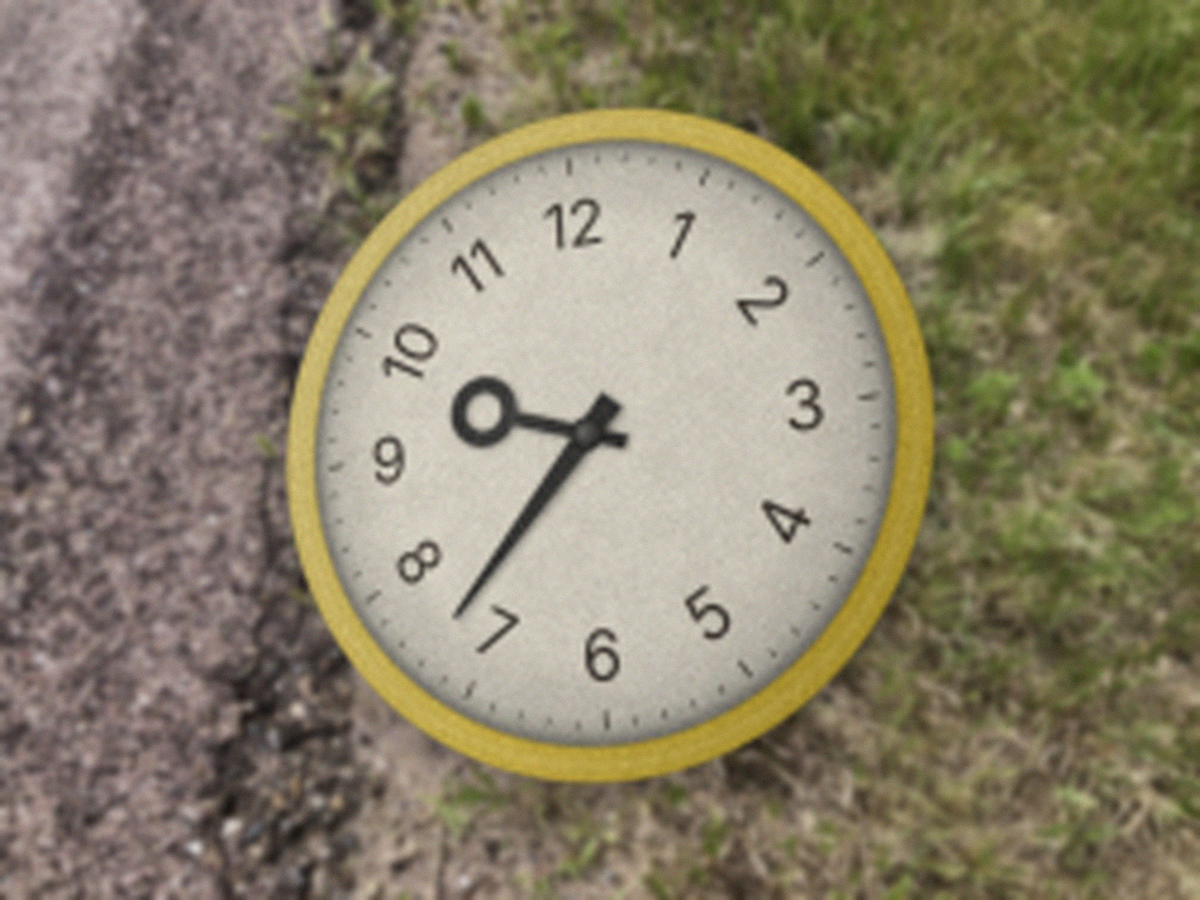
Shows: 9:37
